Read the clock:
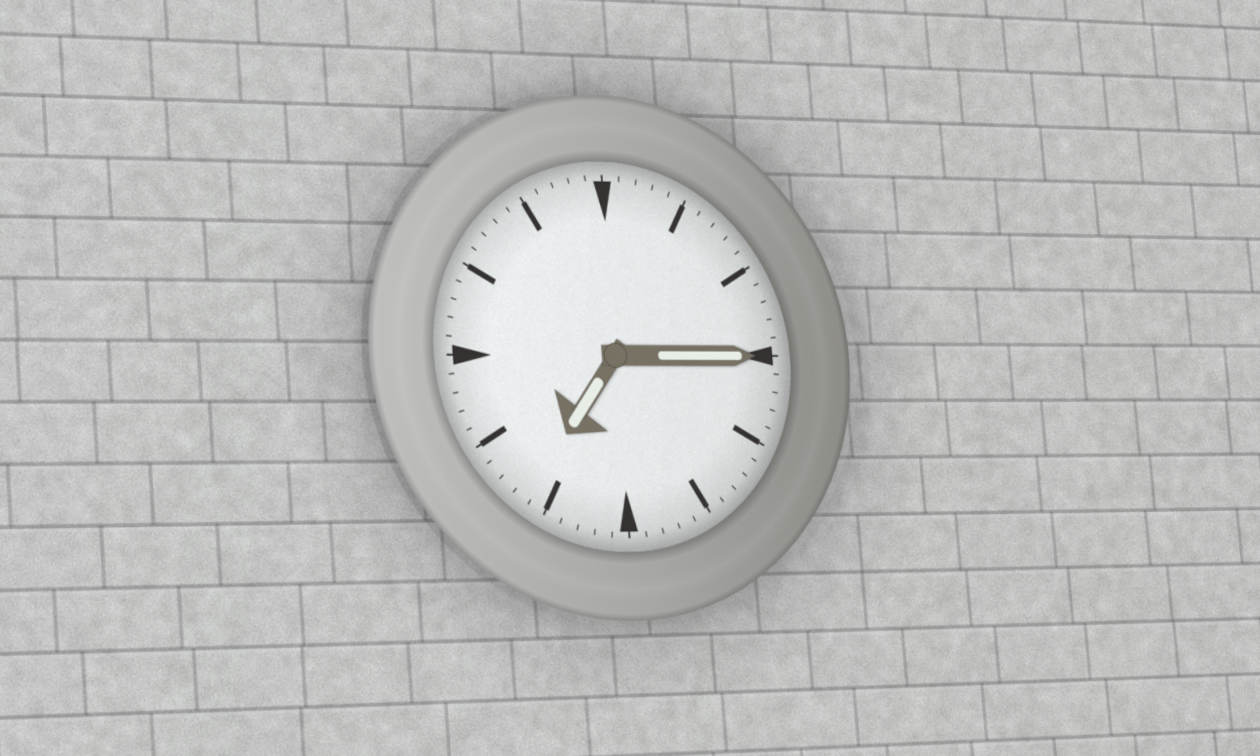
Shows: 7:15
